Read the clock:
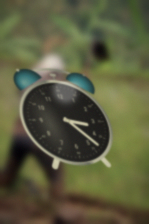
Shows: 3:23
